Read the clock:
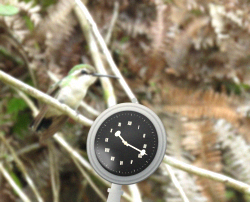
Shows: 10:18
